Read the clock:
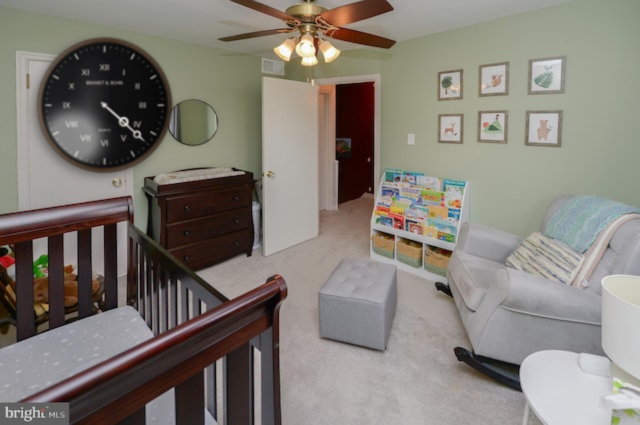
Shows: 4:22
